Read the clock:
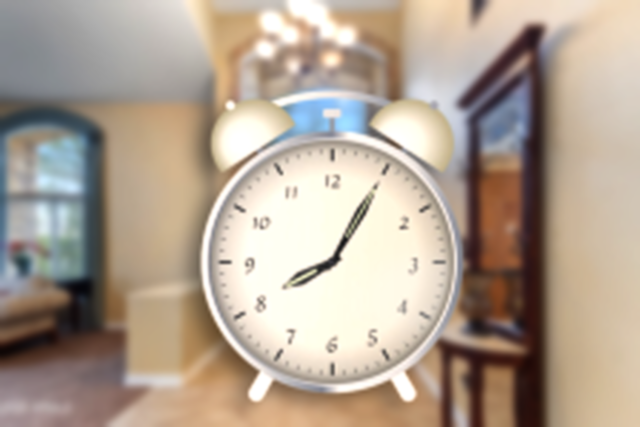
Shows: 8:05
